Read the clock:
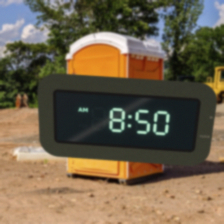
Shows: 8:50
